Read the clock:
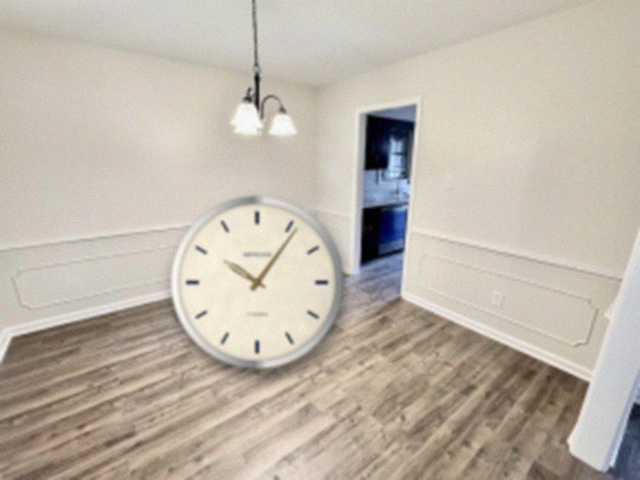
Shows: 10:06
